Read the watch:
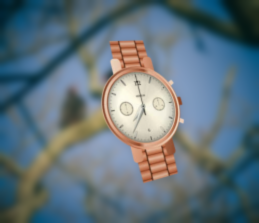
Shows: 7:36
